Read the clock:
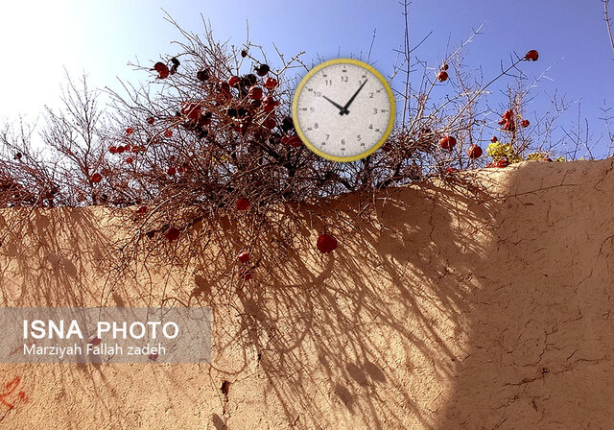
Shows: 10:06
